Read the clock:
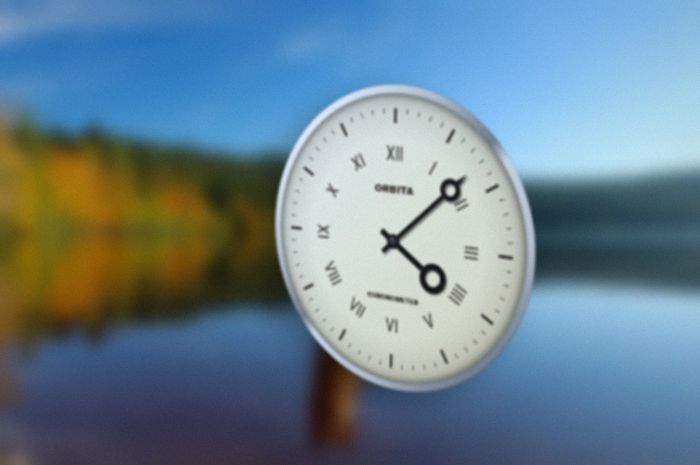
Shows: 4:08
